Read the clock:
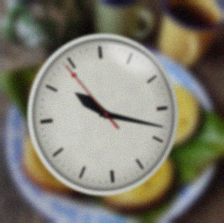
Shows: 10:17:54
